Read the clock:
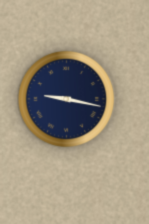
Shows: 9:17
